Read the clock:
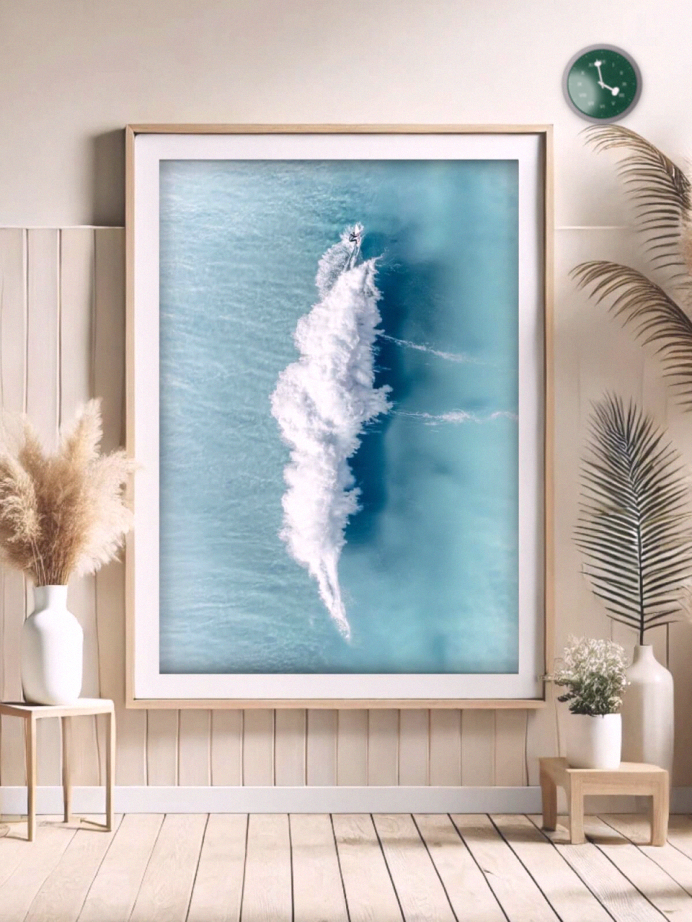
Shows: 3:58
